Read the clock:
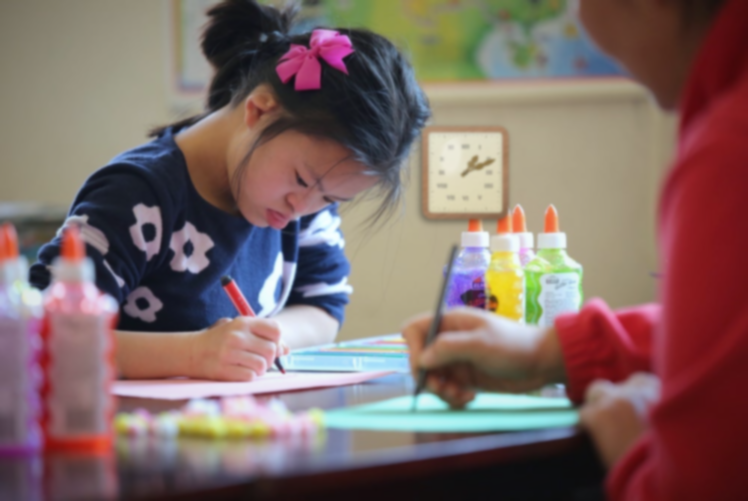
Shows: 1:11
